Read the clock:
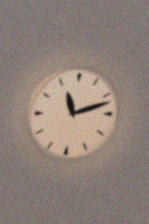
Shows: 11:12
